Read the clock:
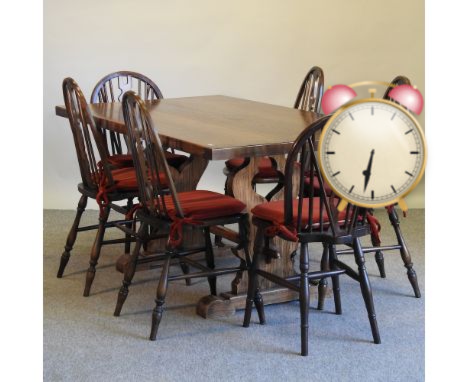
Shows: 6:32
